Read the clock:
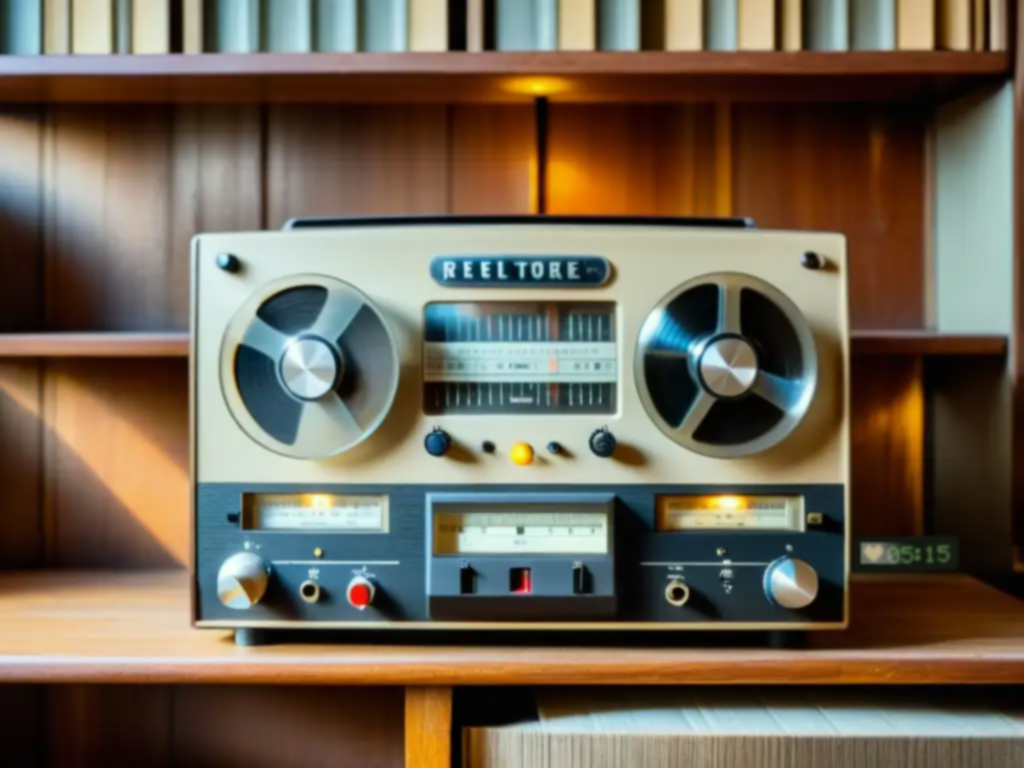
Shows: 5:15
